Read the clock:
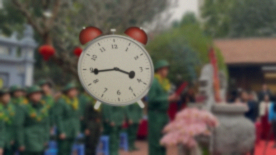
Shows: 3:44
